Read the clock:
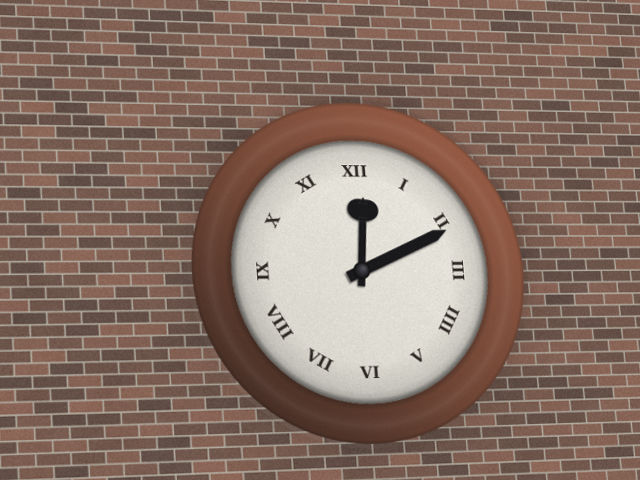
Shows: 12:11
